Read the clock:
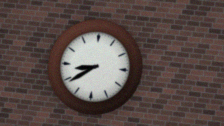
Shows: 8:39
